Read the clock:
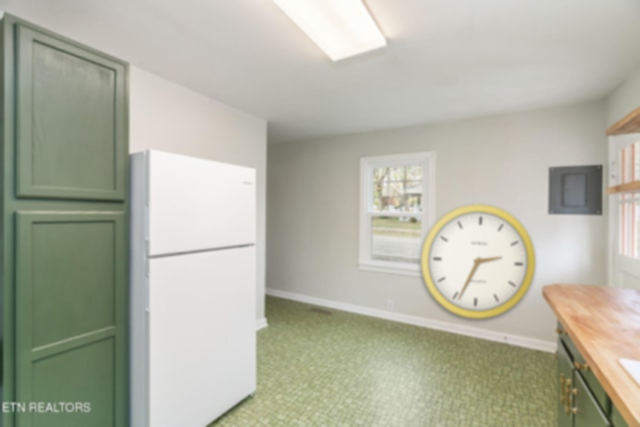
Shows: 2:34
